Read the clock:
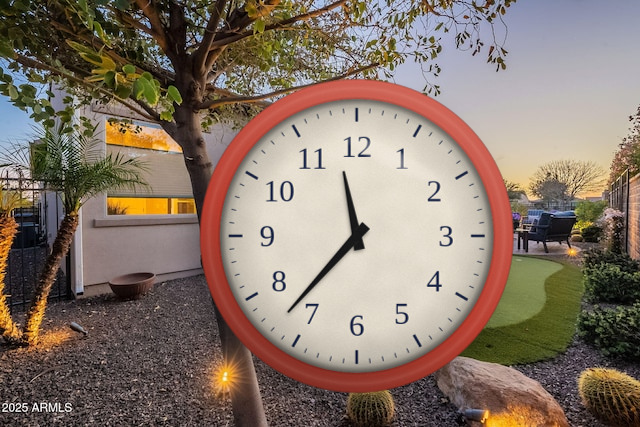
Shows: 11:37
